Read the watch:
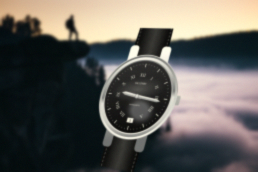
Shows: 9:16
